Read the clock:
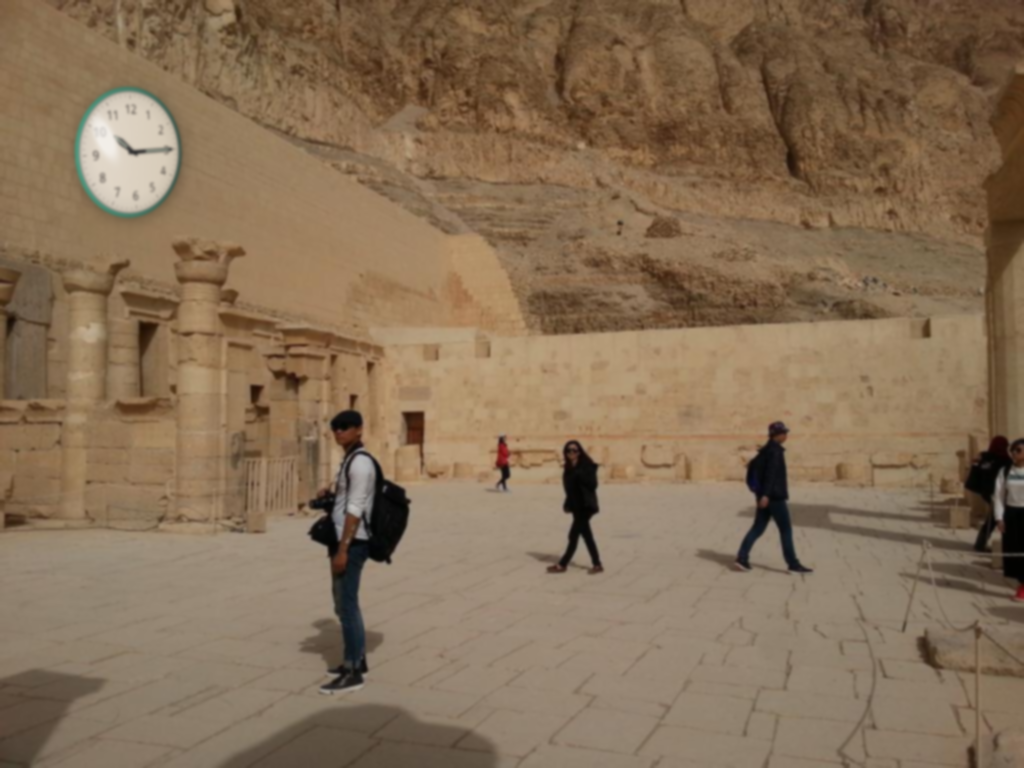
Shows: 10:15
